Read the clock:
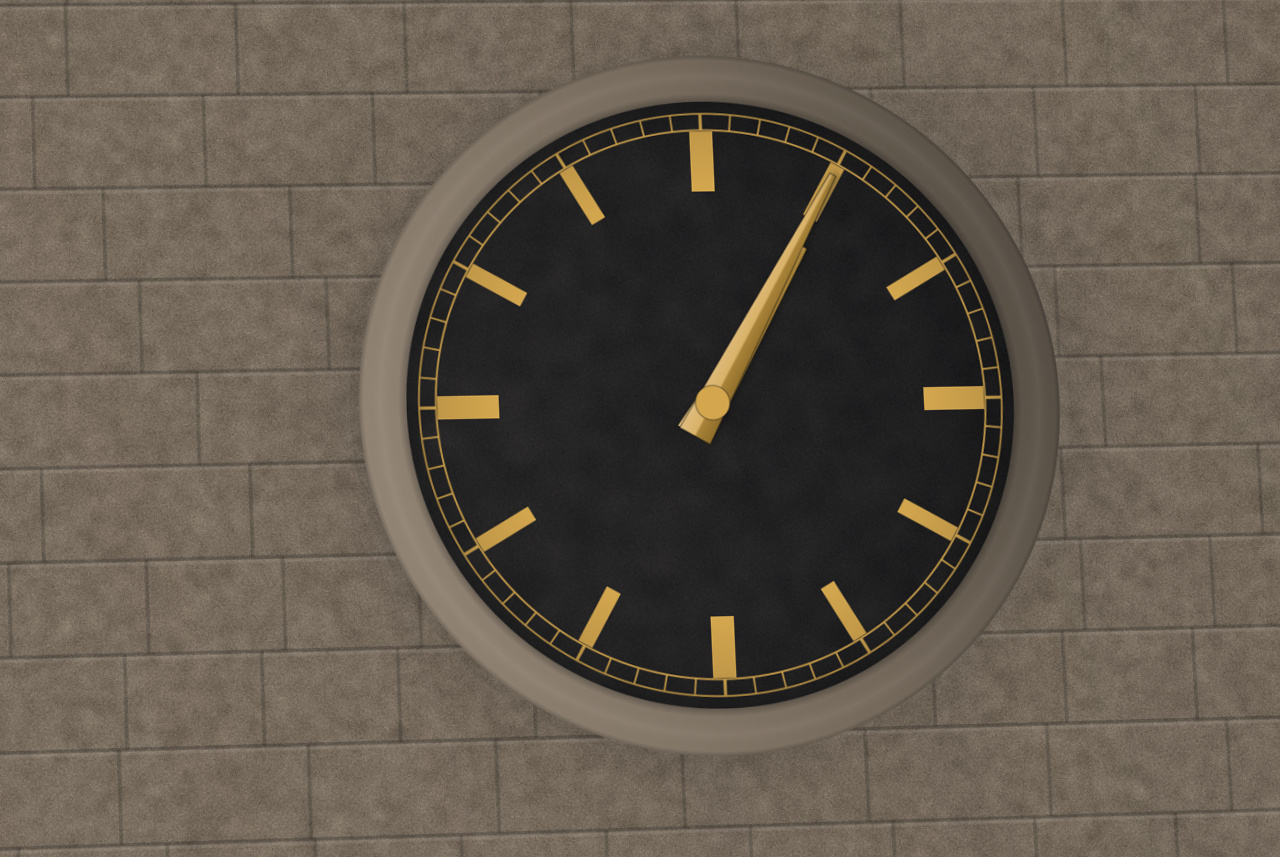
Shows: 1:05
